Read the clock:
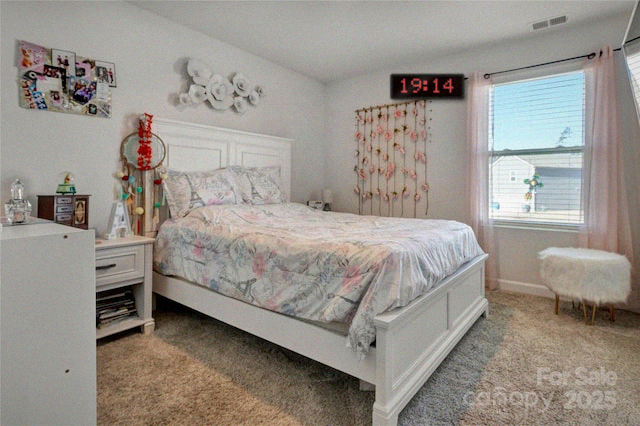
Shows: 19:14
